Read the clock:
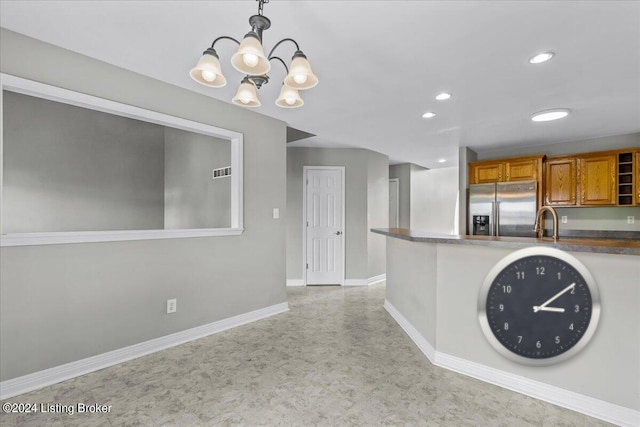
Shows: 3:09
